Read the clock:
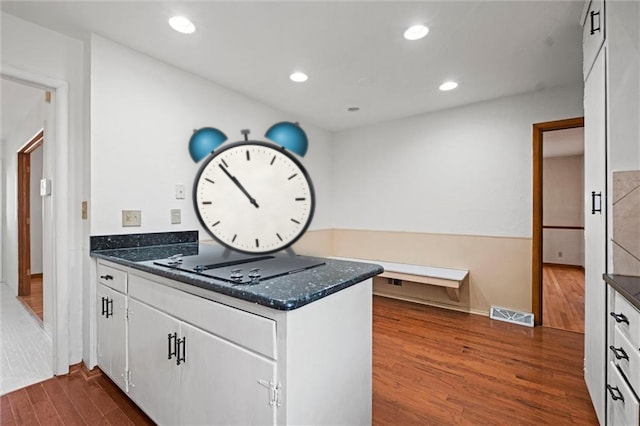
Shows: 10:54
